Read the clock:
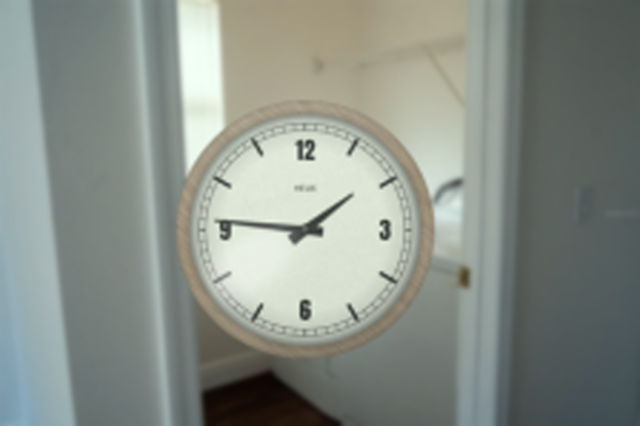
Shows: 1:46
